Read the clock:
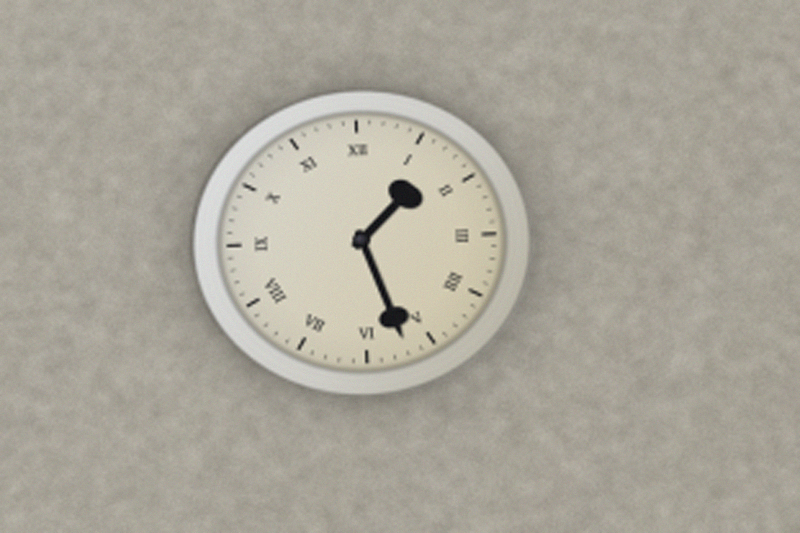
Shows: 1:27
